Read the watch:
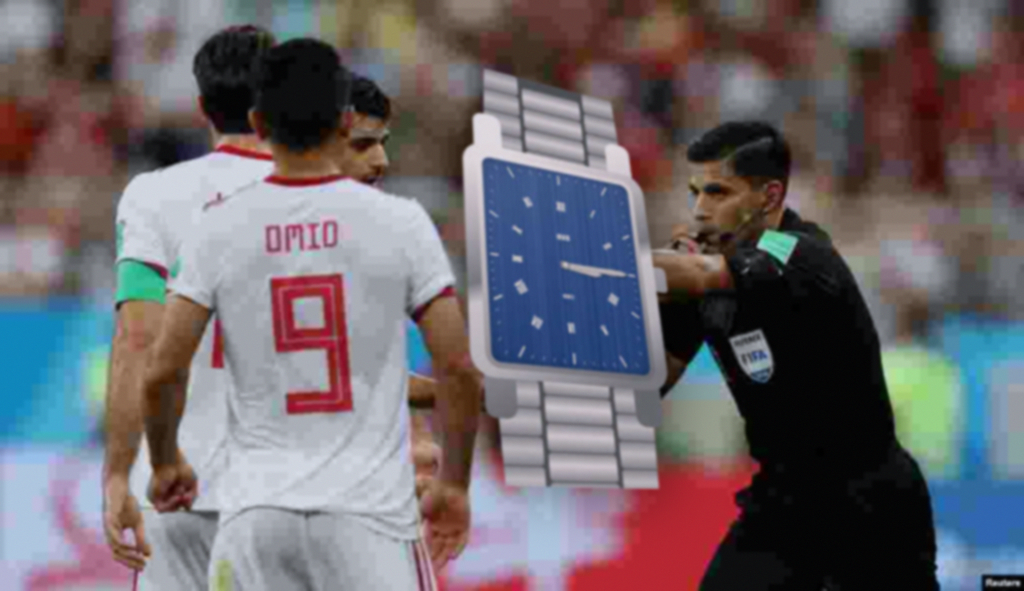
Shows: 3:15
